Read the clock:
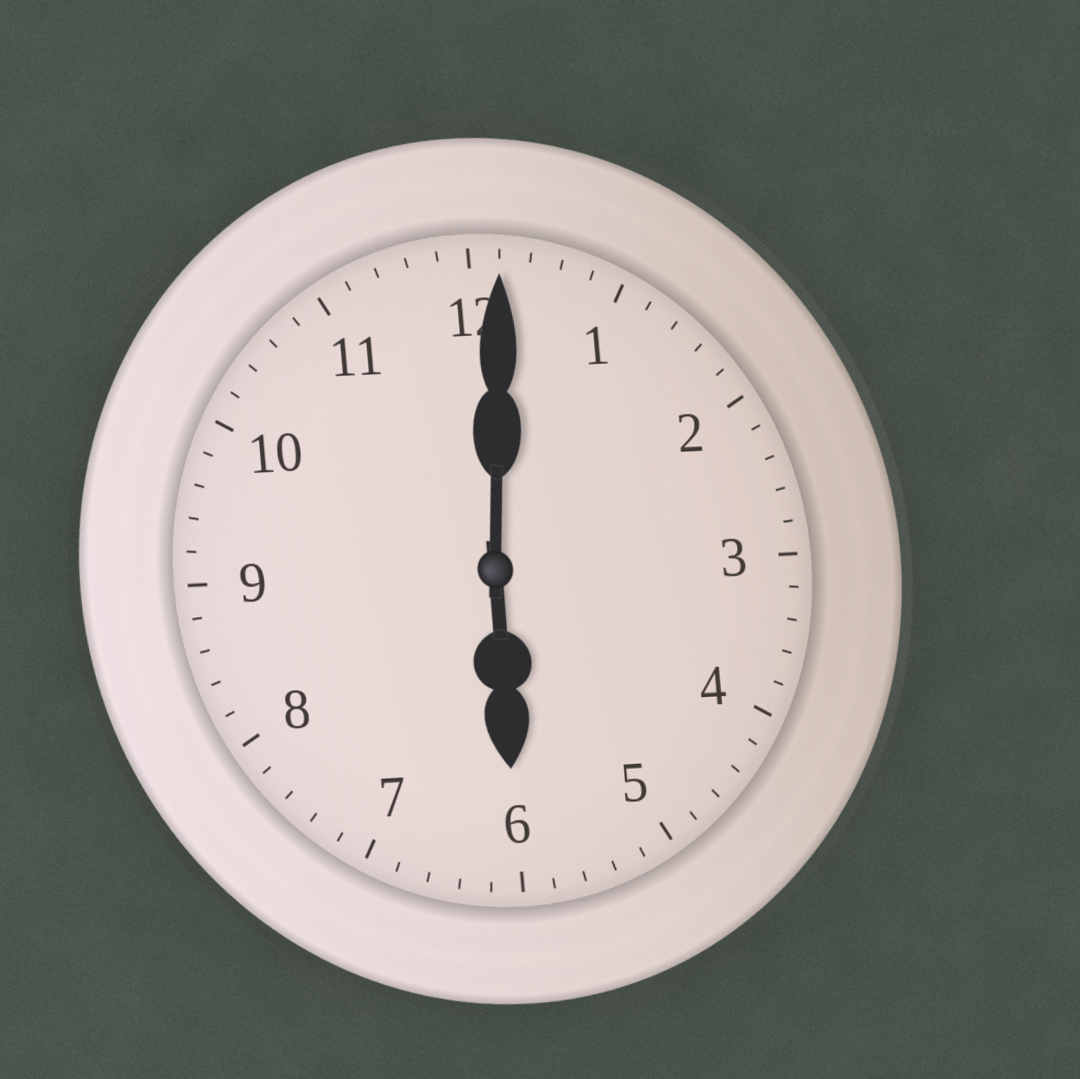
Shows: 6:01
